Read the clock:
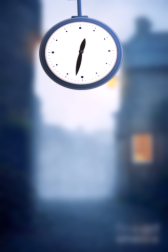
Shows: 12:32
